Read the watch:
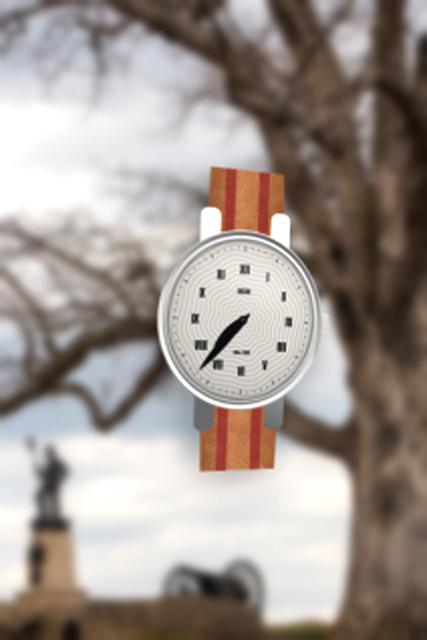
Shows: 7:37
